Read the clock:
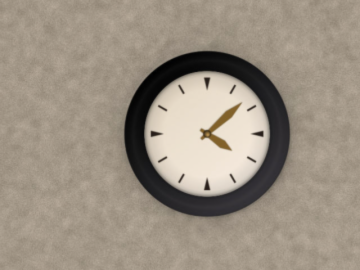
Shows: 4:08
